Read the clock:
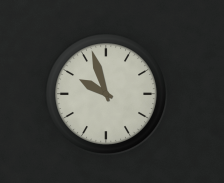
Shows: 9:57
